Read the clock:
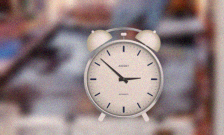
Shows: 2:52
